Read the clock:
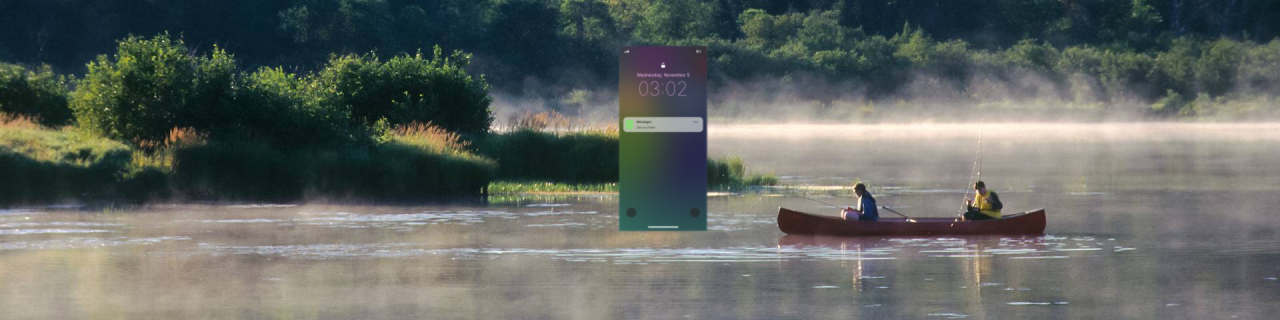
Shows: 3:02
